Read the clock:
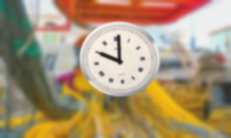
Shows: 10:01
